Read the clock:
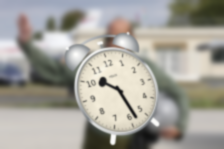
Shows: 10:28
